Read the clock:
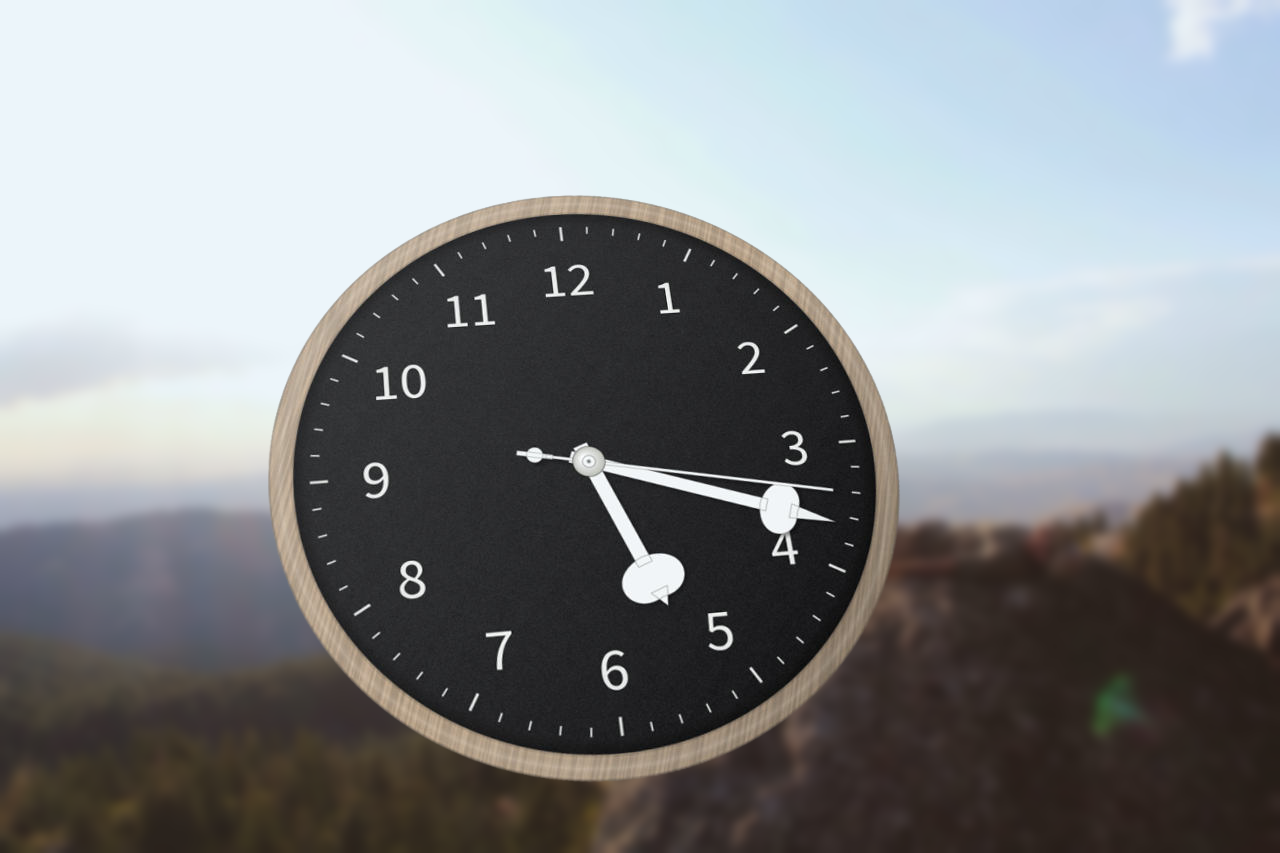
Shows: 5:18:17
